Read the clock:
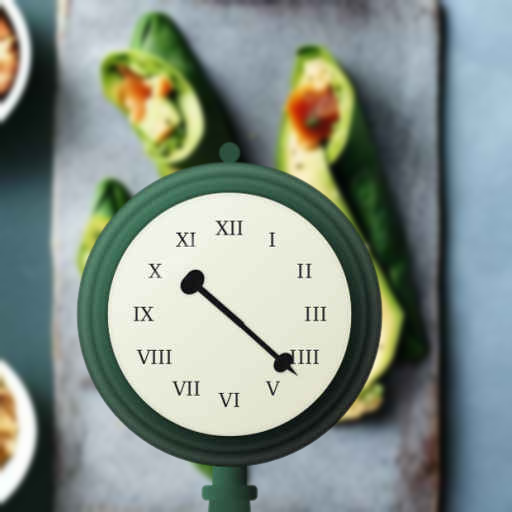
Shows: 10:22
